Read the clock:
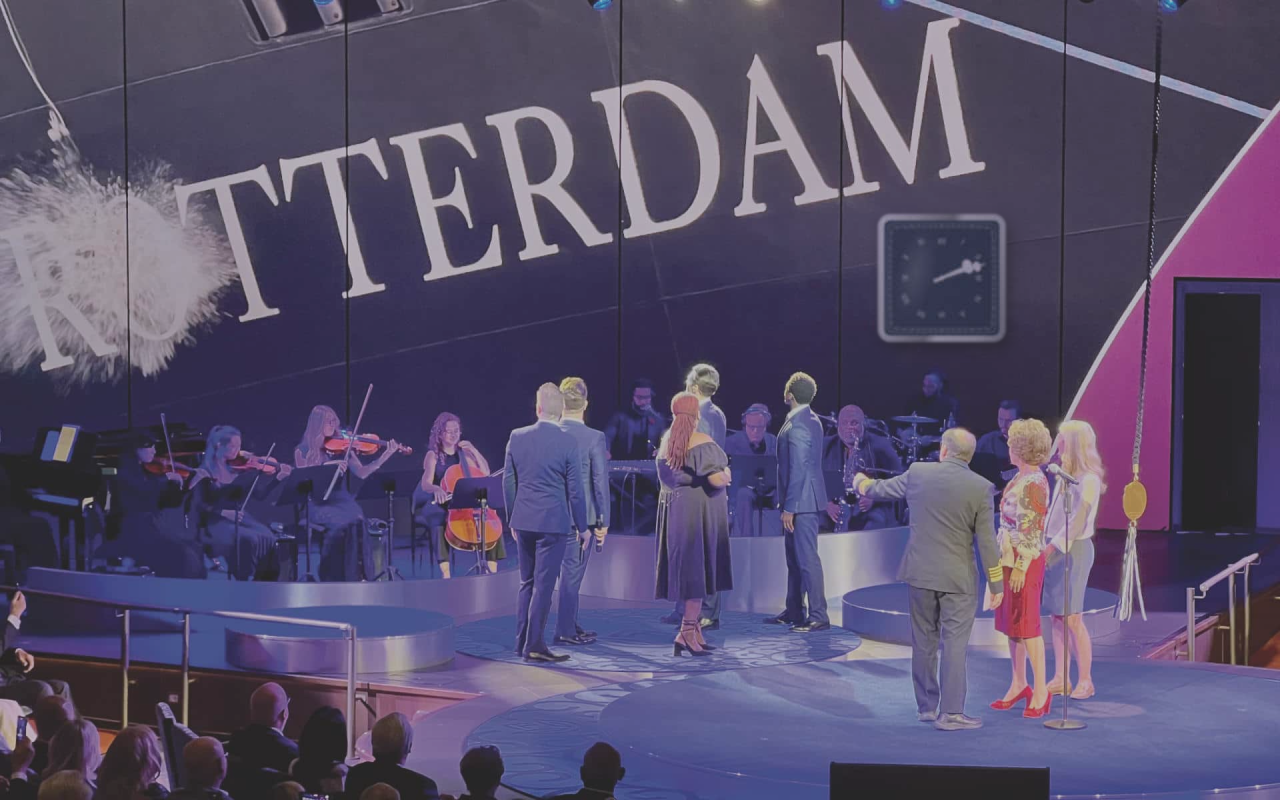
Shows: 2:12
